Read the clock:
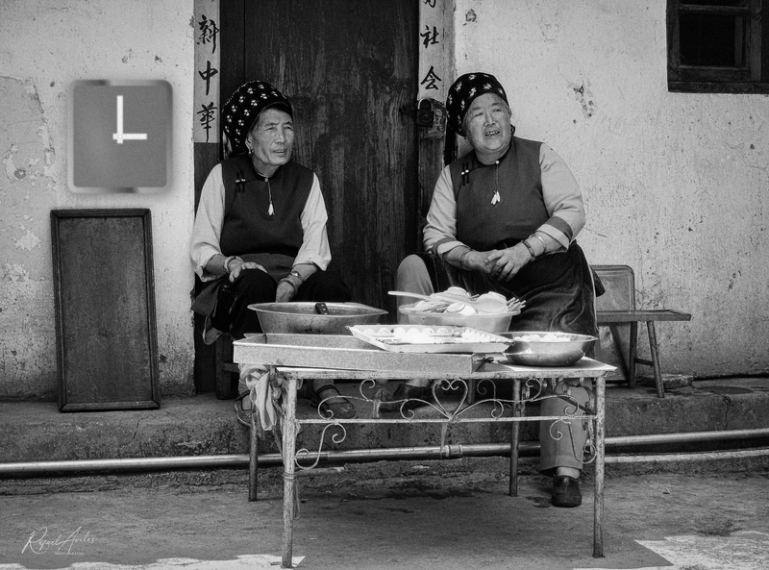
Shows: 3:00
